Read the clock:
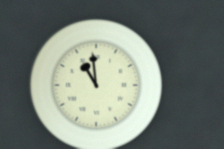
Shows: 10:59
